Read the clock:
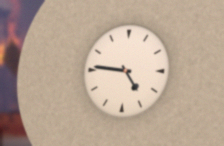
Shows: 4:46
